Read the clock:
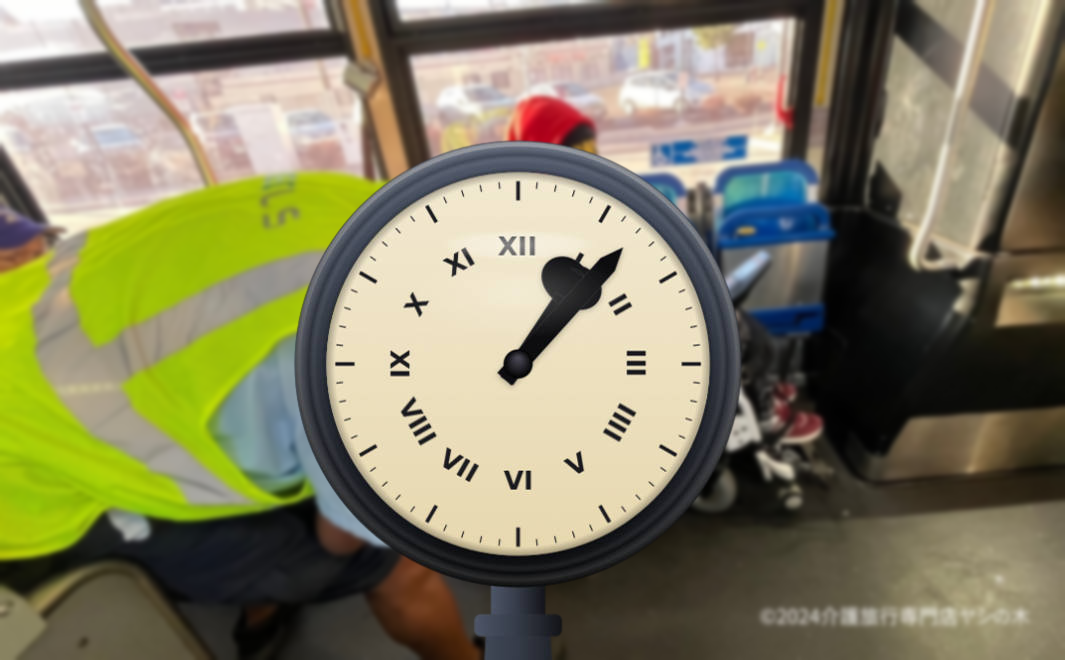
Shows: 1:07
